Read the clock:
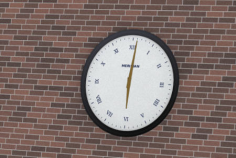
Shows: 6:01
